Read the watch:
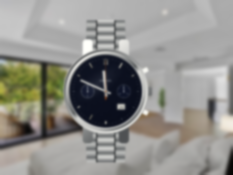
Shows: 11:49
